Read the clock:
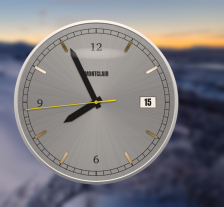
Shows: 7:55:44
